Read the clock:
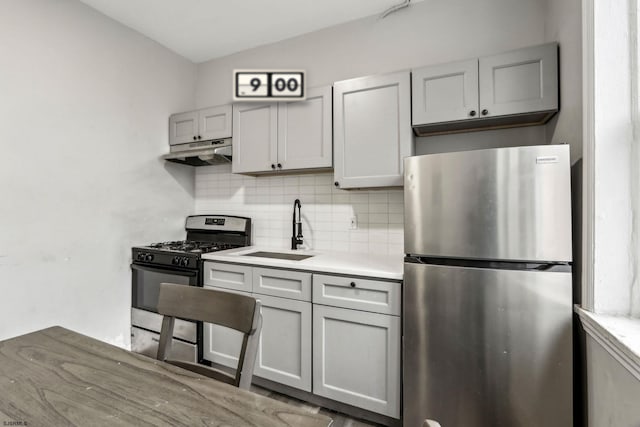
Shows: 9:00
